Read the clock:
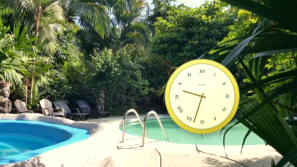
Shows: 9:33
